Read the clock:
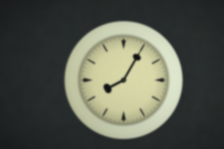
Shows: 8:05
